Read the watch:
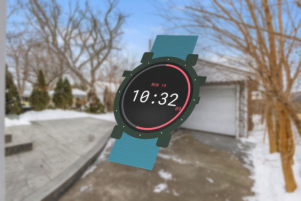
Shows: 10:32
